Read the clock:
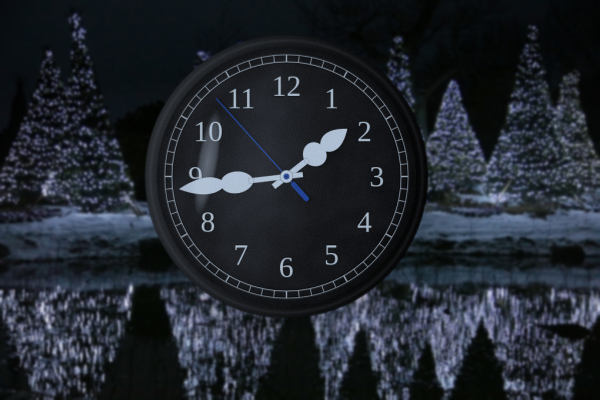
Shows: 1:43:53
